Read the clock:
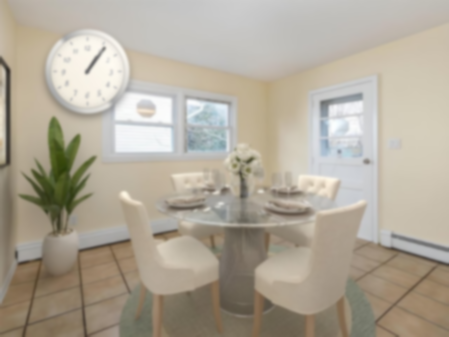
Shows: 1:06
